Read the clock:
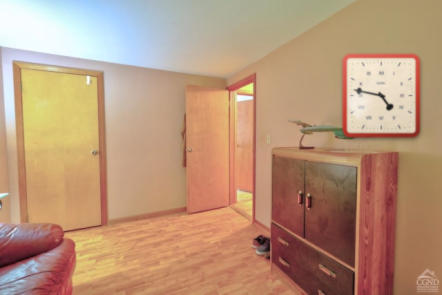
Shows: 4:47
